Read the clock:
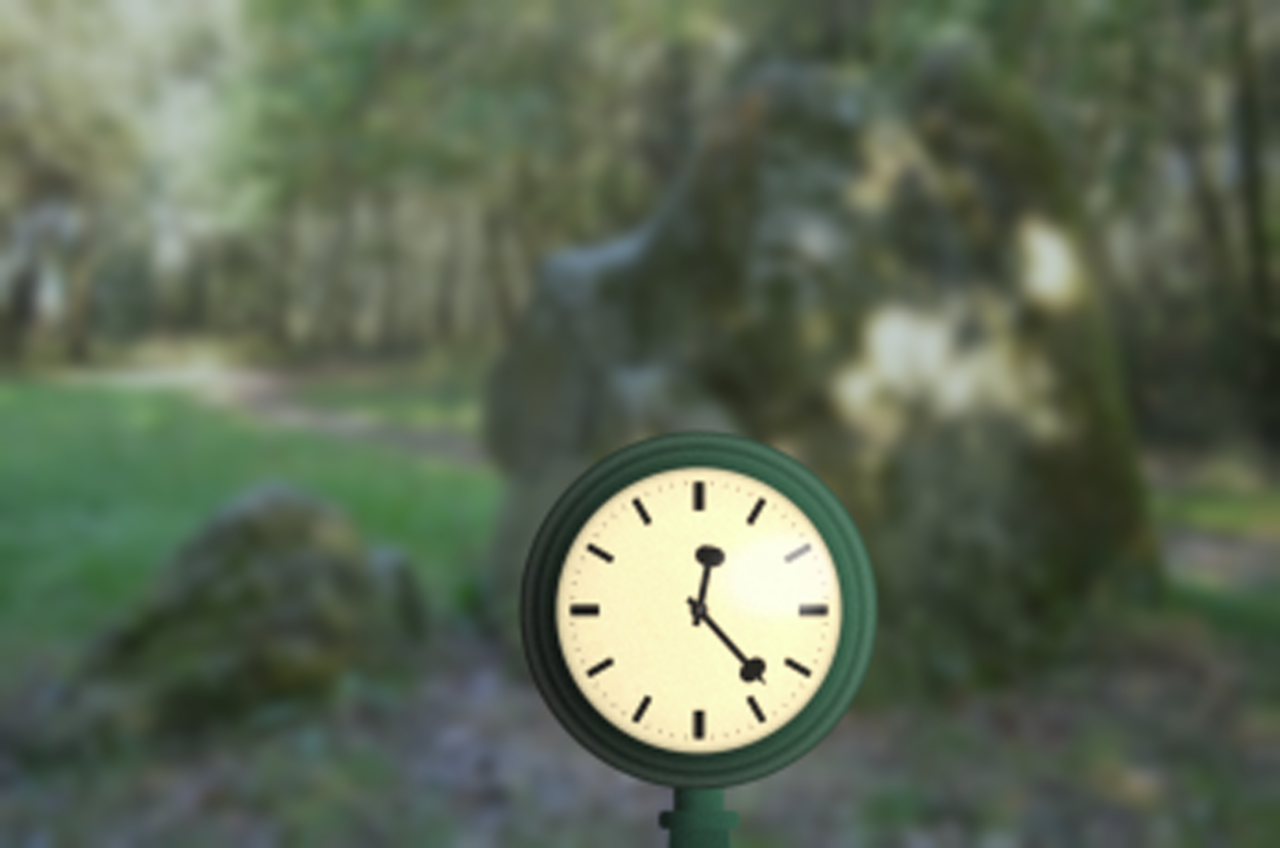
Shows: 12:23
